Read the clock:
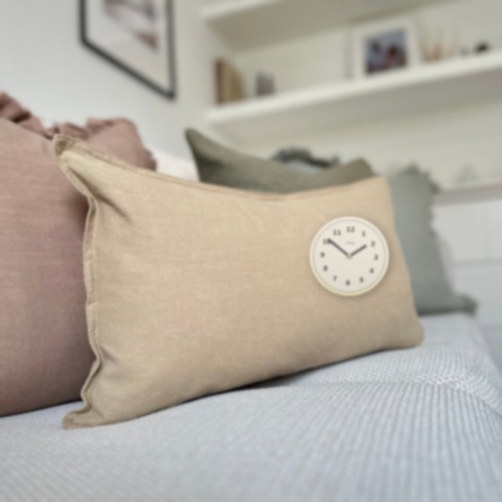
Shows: 1:51
